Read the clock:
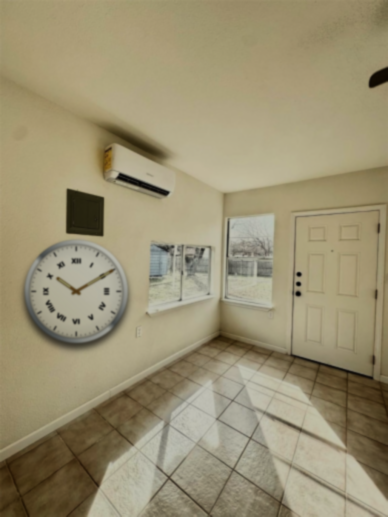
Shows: 10:10
